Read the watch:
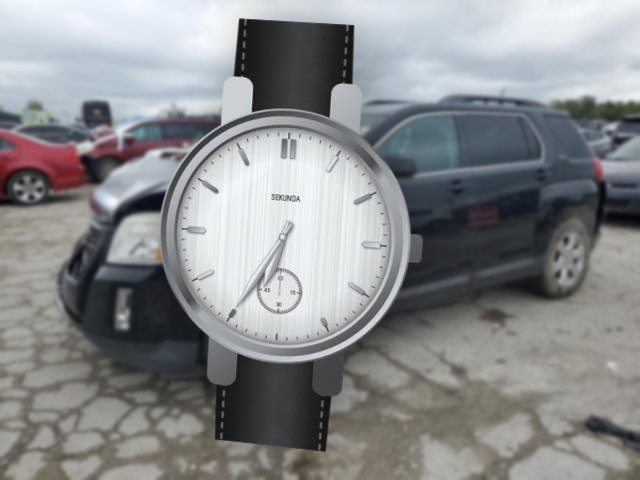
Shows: 6:35
